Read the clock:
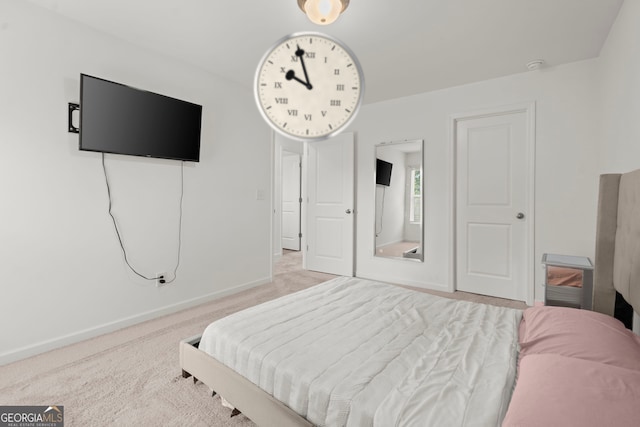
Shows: 9:57
